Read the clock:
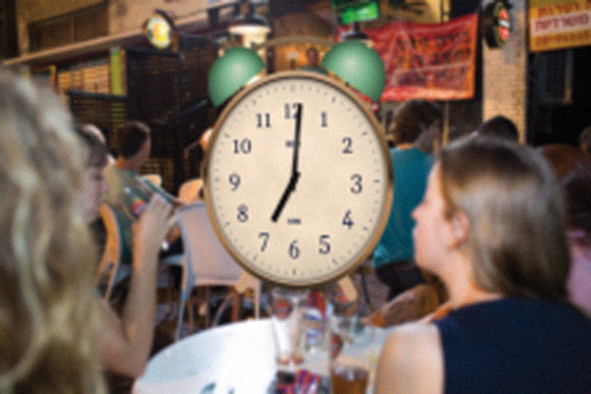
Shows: 7:01
